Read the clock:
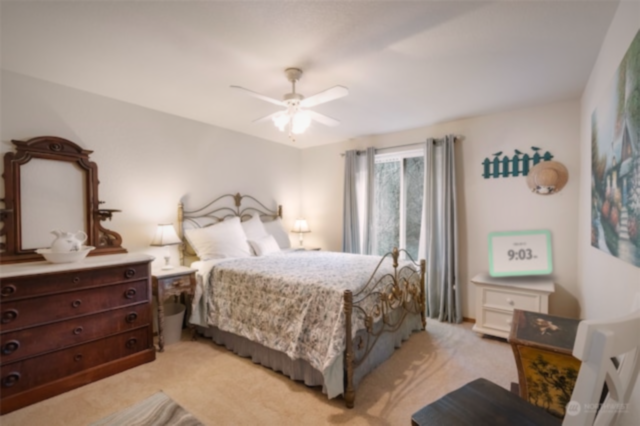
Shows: 9:03
